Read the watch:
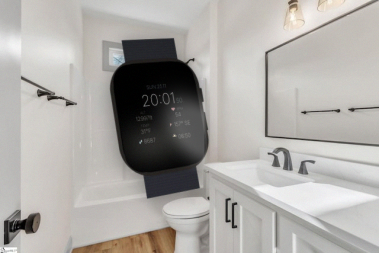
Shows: 20:01
